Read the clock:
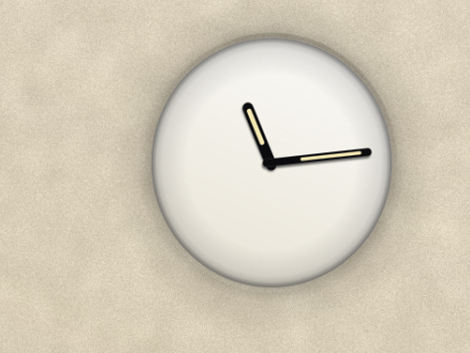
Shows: 11:14
